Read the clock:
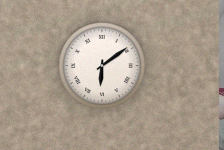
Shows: 6:09
